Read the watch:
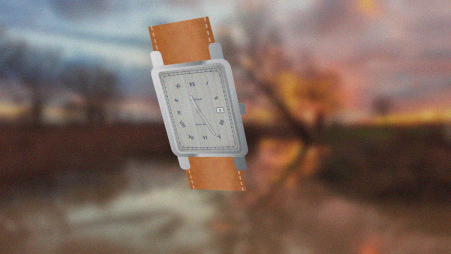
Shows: 11:26
